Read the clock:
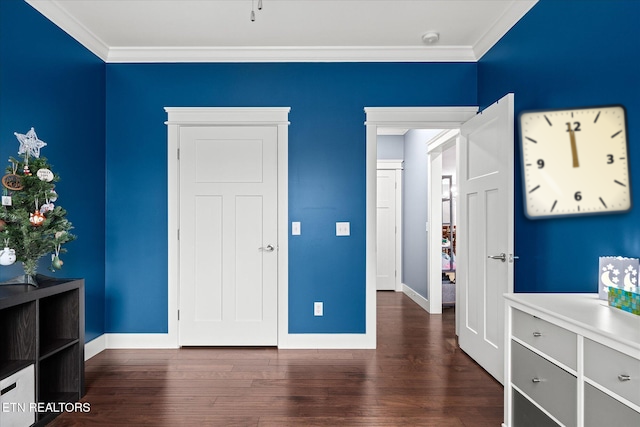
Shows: 11:59
